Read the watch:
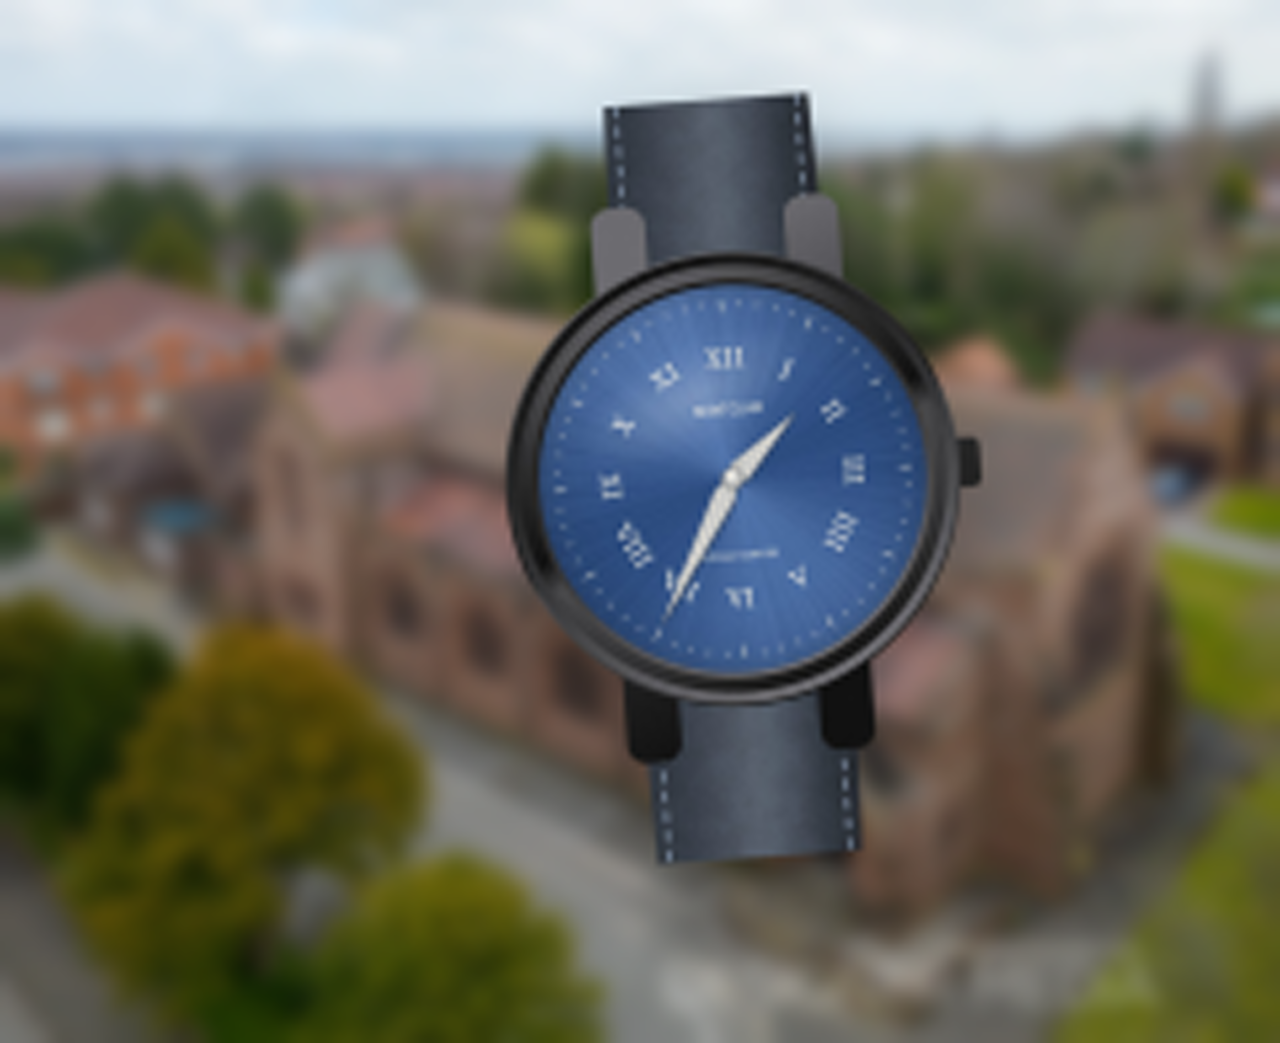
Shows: 1:35
